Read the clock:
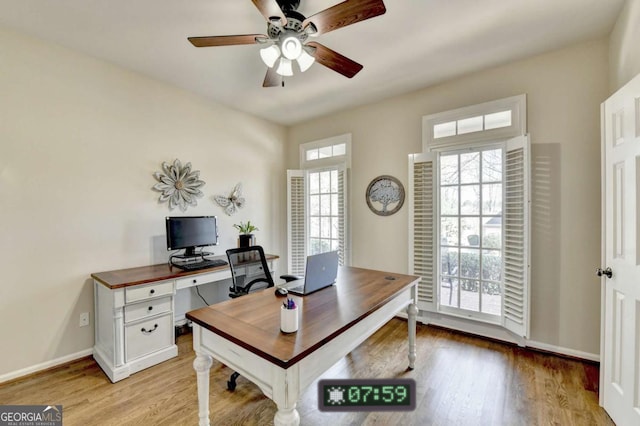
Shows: 7:59
